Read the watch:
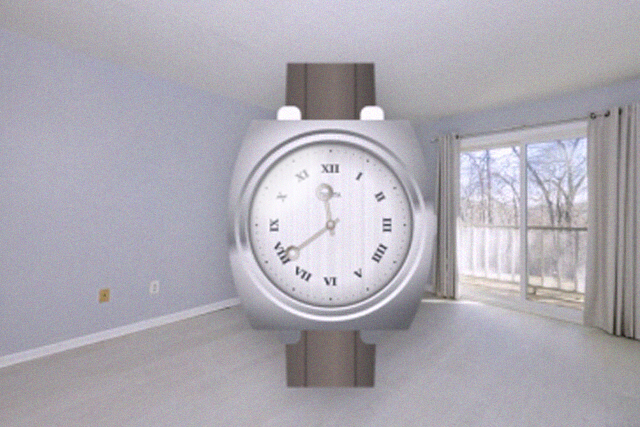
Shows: 11:39
